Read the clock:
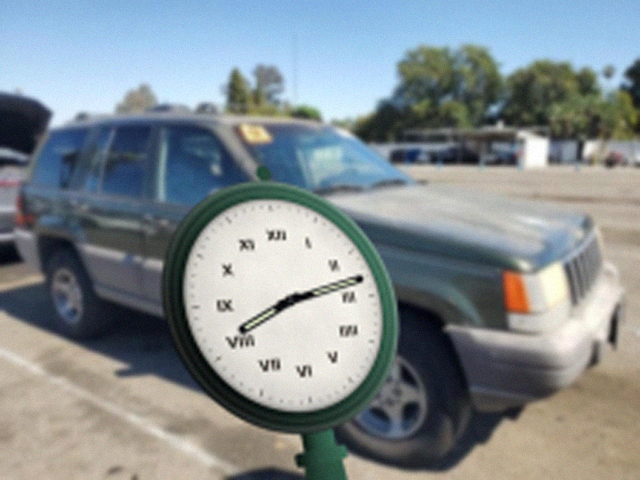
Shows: 8:13
